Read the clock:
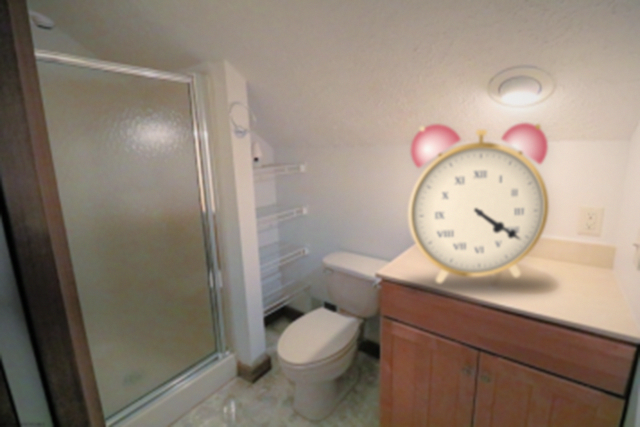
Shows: 4:21
